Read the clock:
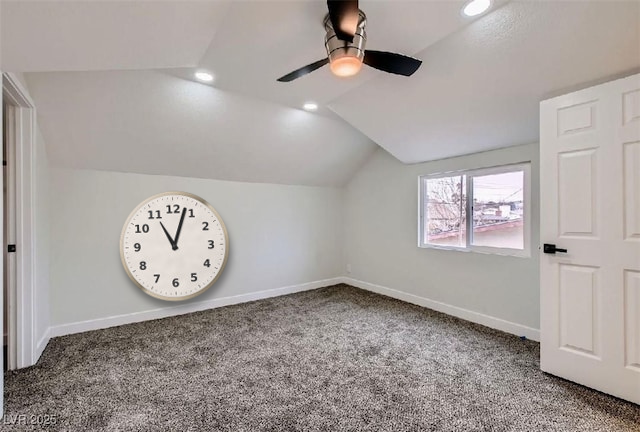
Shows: 11:03
